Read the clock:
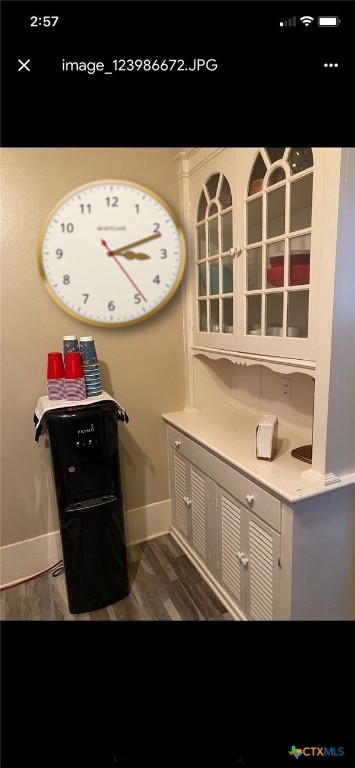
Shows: 3:11:24
